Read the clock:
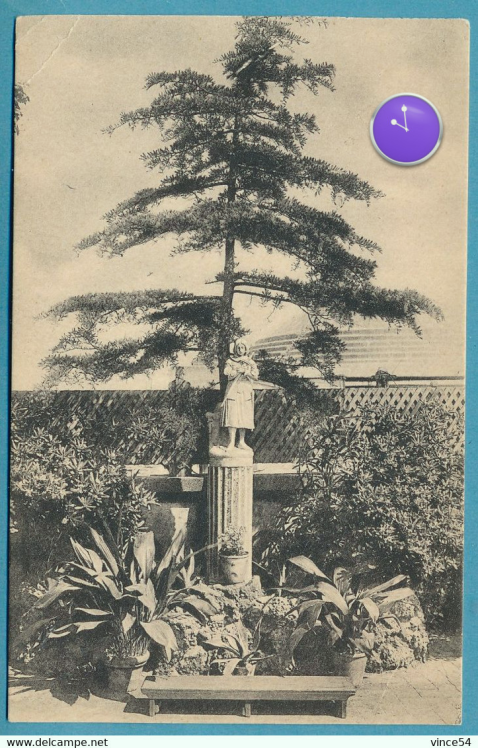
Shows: 9:59
